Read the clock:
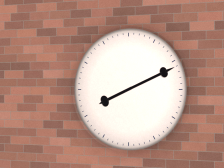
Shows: 8:11
